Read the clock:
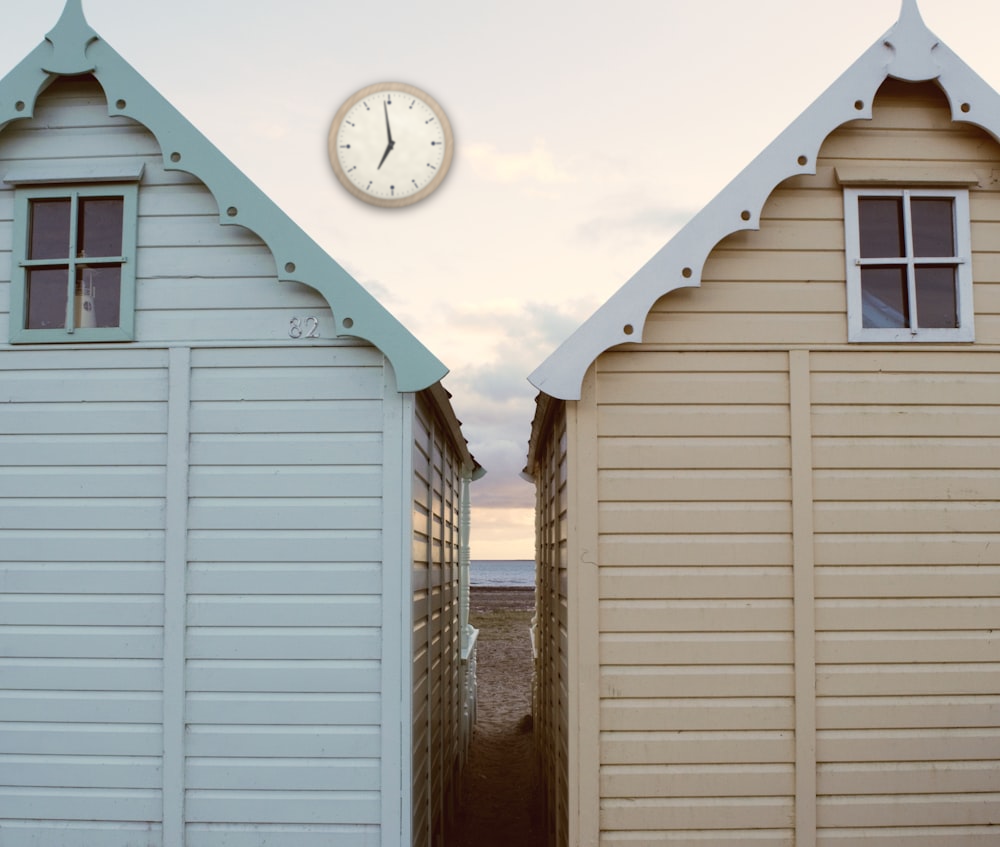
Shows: 6:59
